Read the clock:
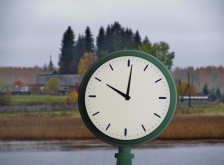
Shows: 10:01
